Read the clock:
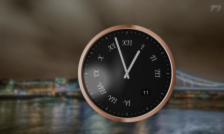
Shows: 12:57
